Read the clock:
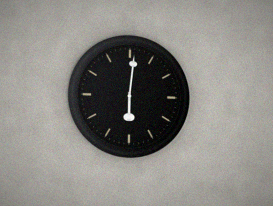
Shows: 6:01
